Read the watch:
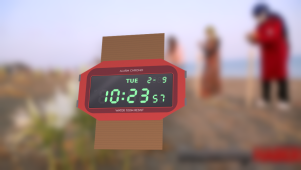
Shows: 10:23:57
